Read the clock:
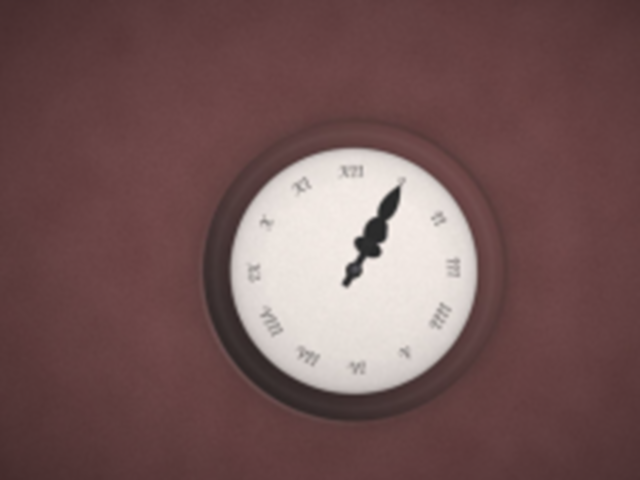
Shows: 1:05
